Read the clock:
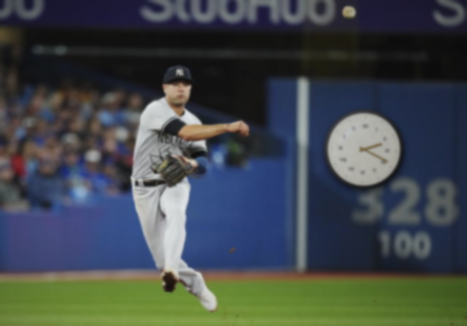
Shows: 2:19
